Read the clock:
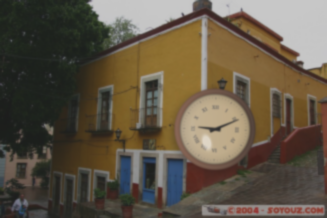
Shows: 9:11
